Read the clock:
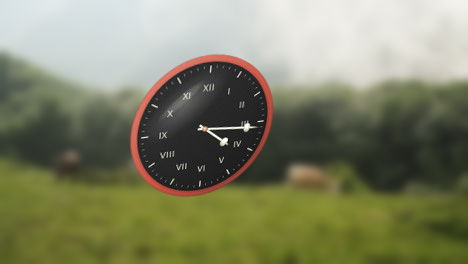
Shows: 4:16
